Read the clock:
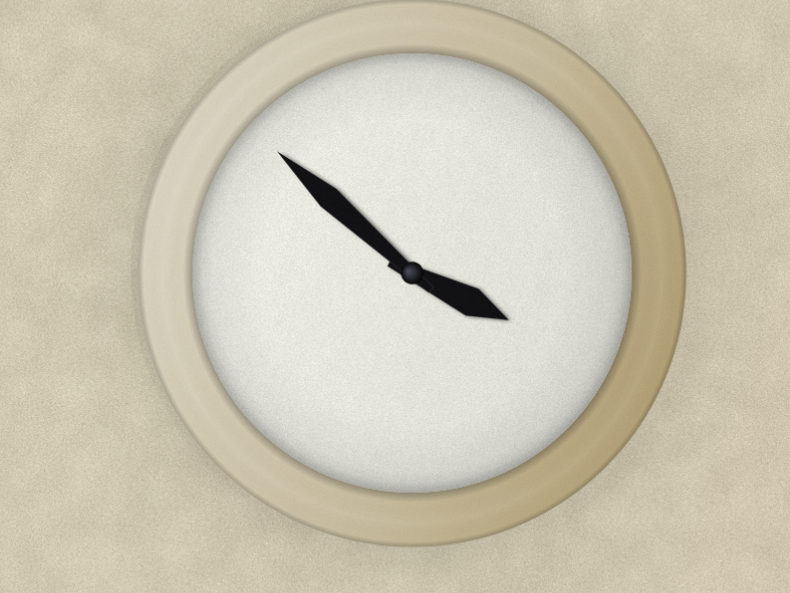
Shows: 3:52
